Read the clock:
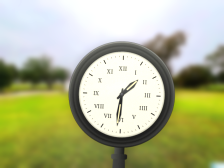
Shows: 1:31
